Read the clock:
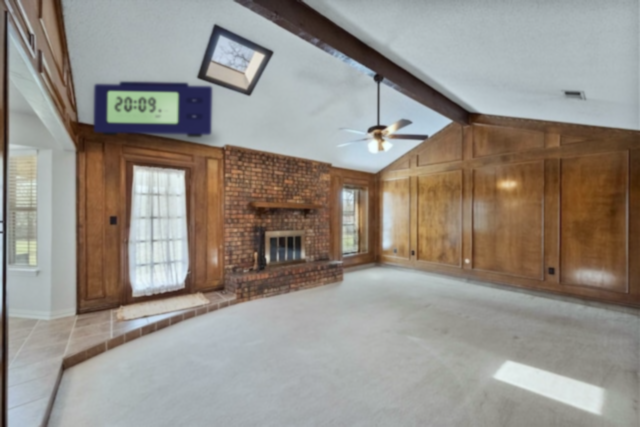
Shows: 20:09
